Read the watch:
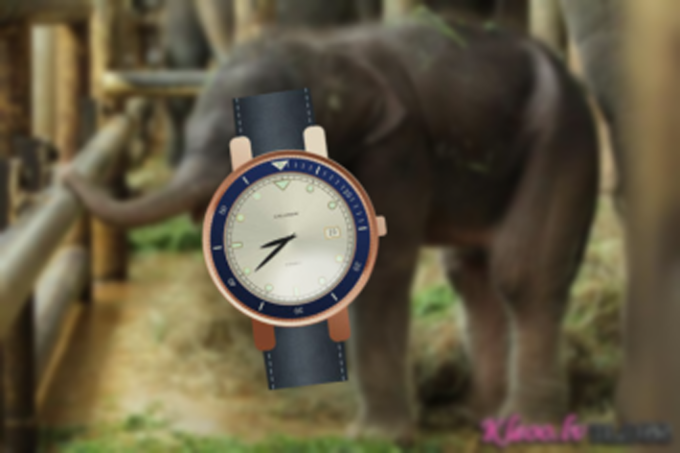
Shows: 8:39
